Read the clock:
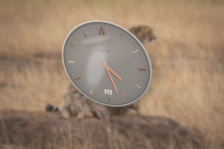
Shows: 4:27
